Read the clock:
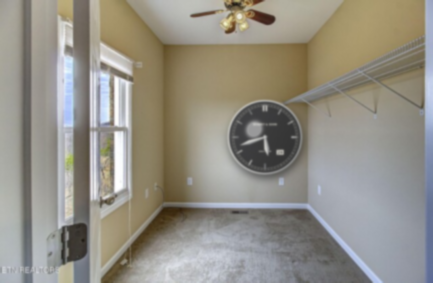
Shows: 5:42
